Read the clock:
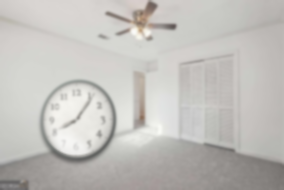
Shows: 8:06
